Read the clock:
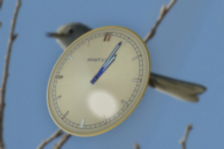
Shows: 1:04
